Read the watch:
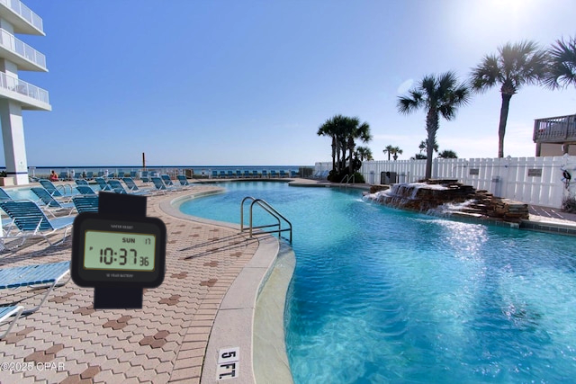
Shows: 10:37:36
